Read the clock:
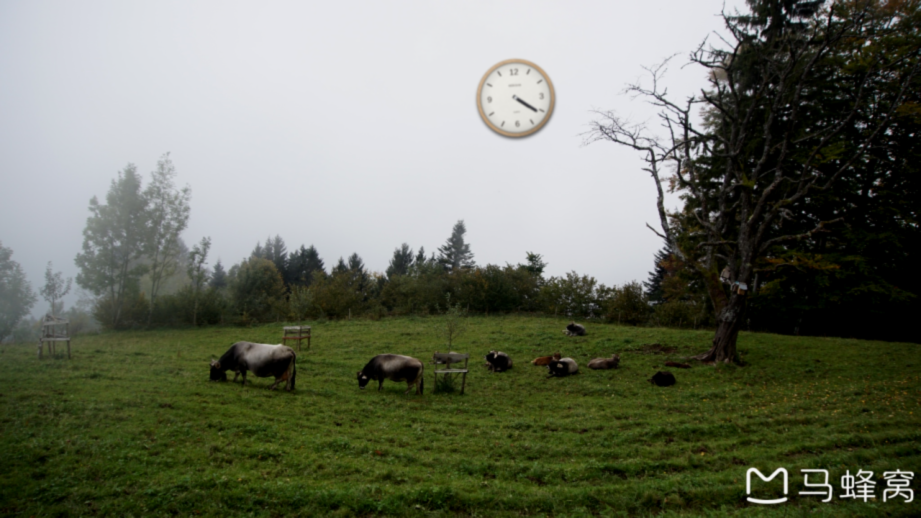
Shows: 4:21
